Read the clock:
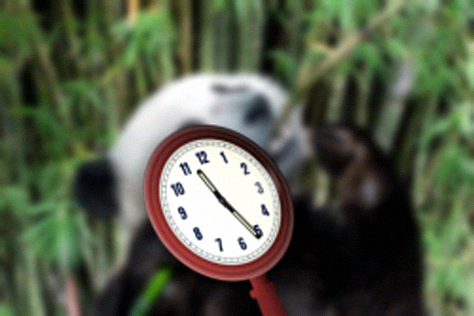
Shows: 11:26
